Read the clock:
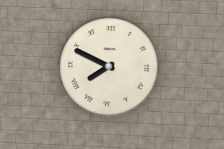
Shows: 7:49
